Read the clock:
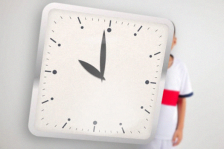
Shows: 9:59
